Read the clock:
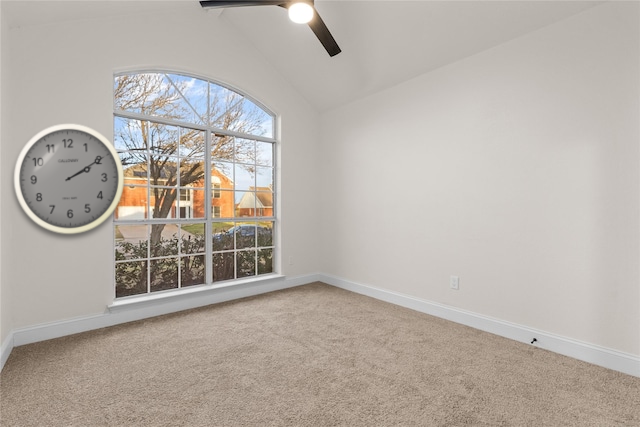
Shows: 2:10
